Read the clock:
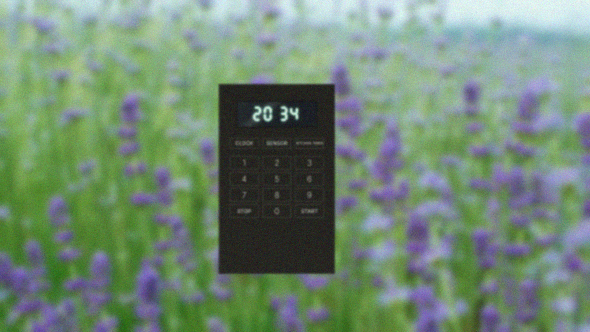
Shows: 20:34
